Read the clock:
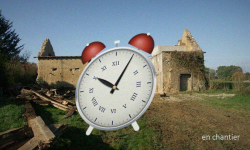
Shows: 10:05
